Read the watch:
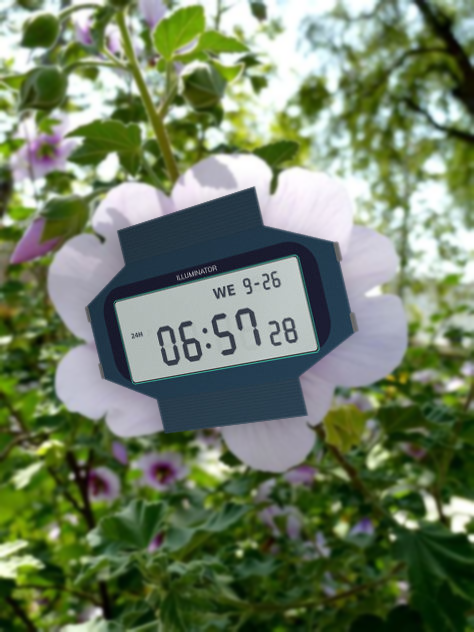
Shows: 6:57:28
